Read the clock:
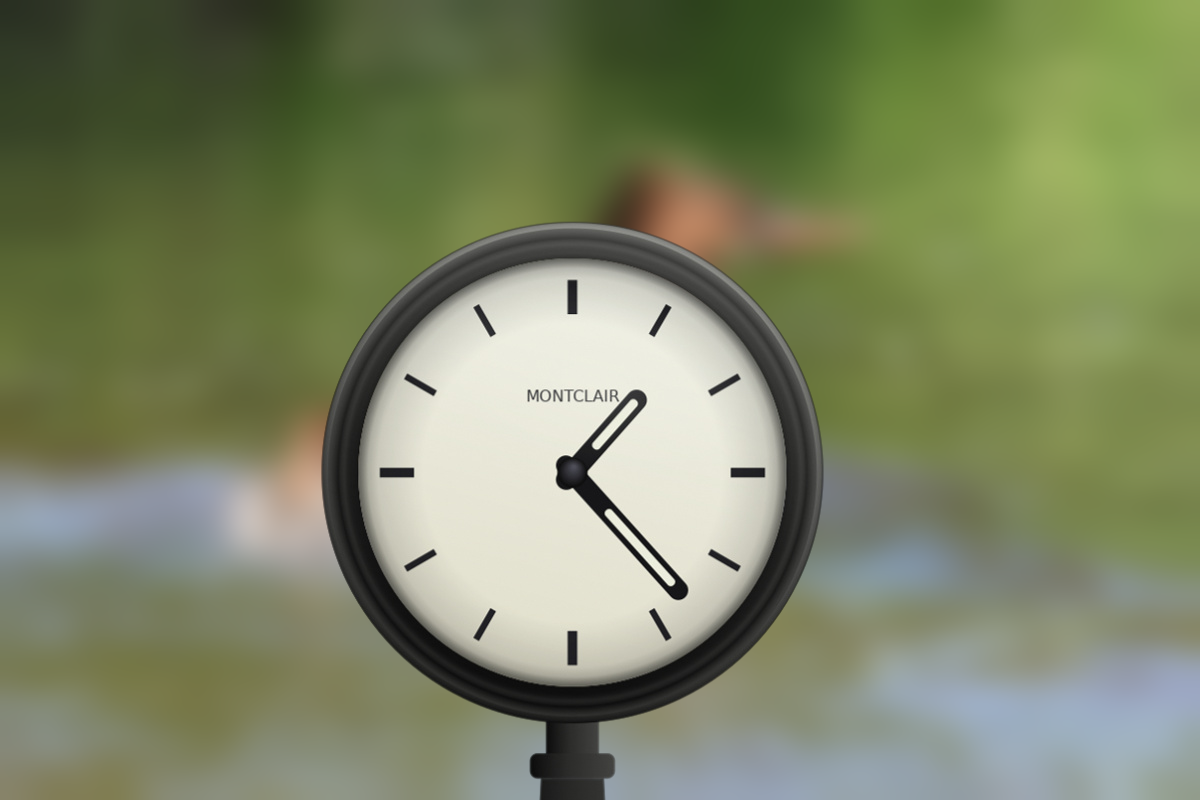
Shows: 1:23
